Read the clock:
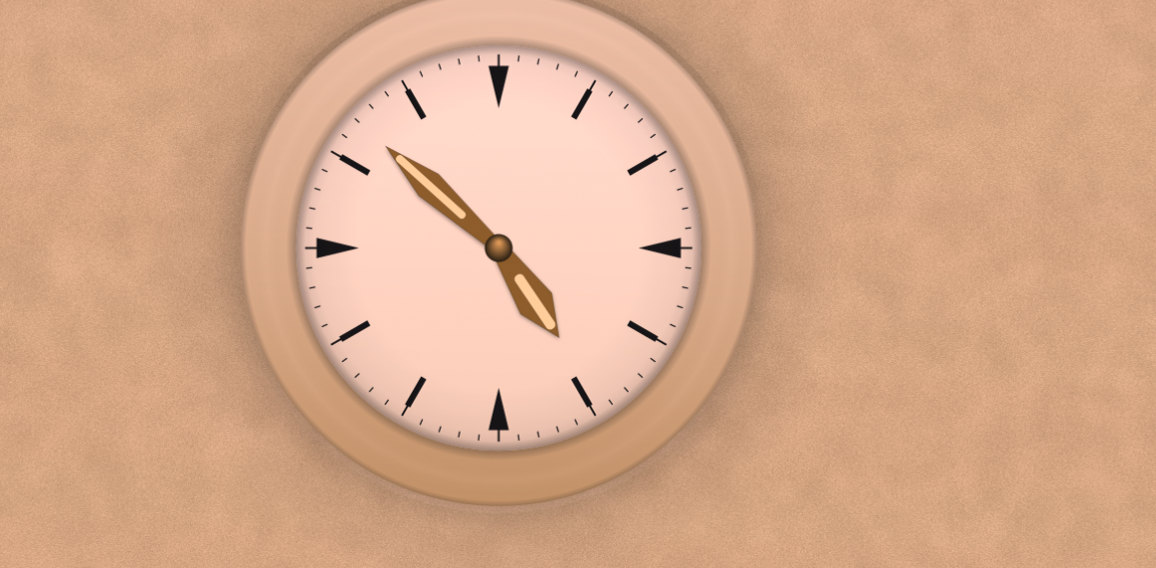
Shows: 4:52
